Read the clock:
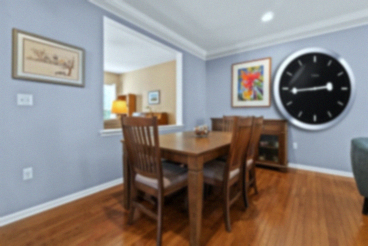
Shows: 2:44
